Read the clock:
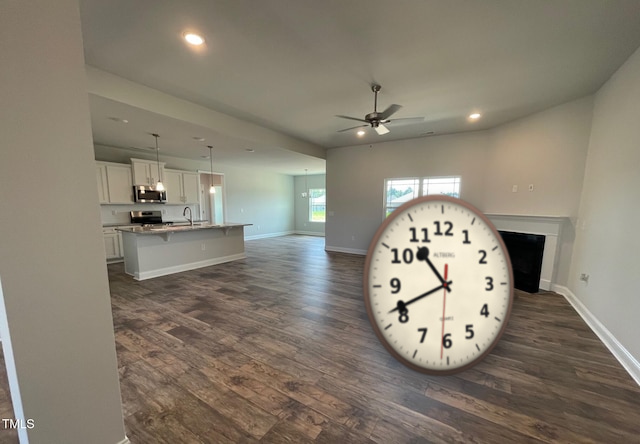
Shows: 10:41:31
